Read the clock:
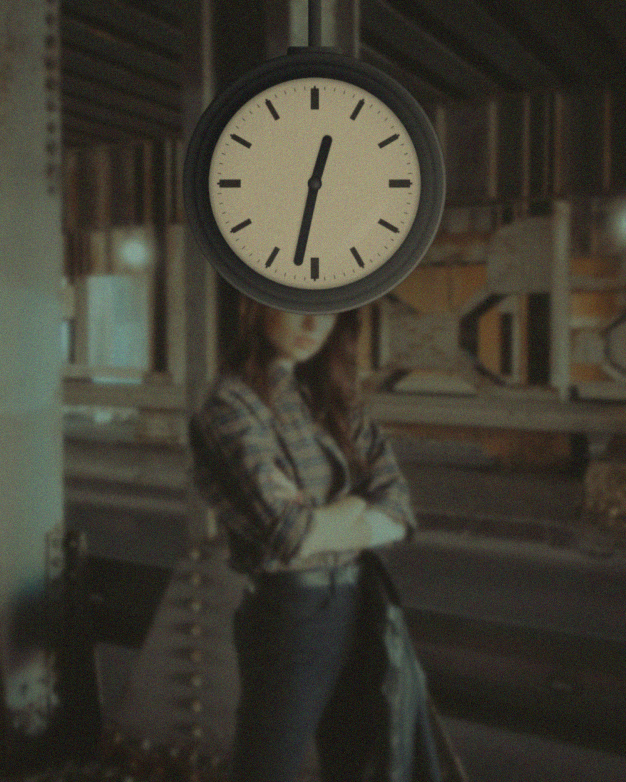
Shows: 12:32
